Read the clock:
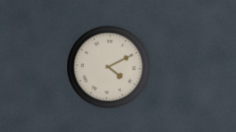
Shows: 4:10
